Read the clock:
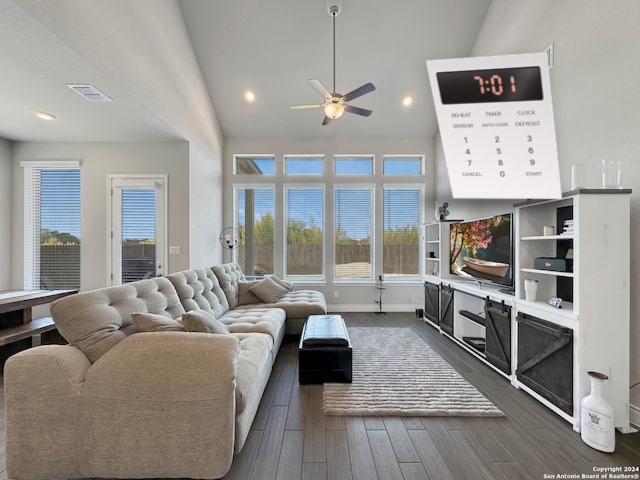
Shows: 7:01
